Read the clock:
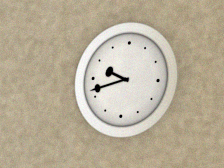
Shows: 9:42
